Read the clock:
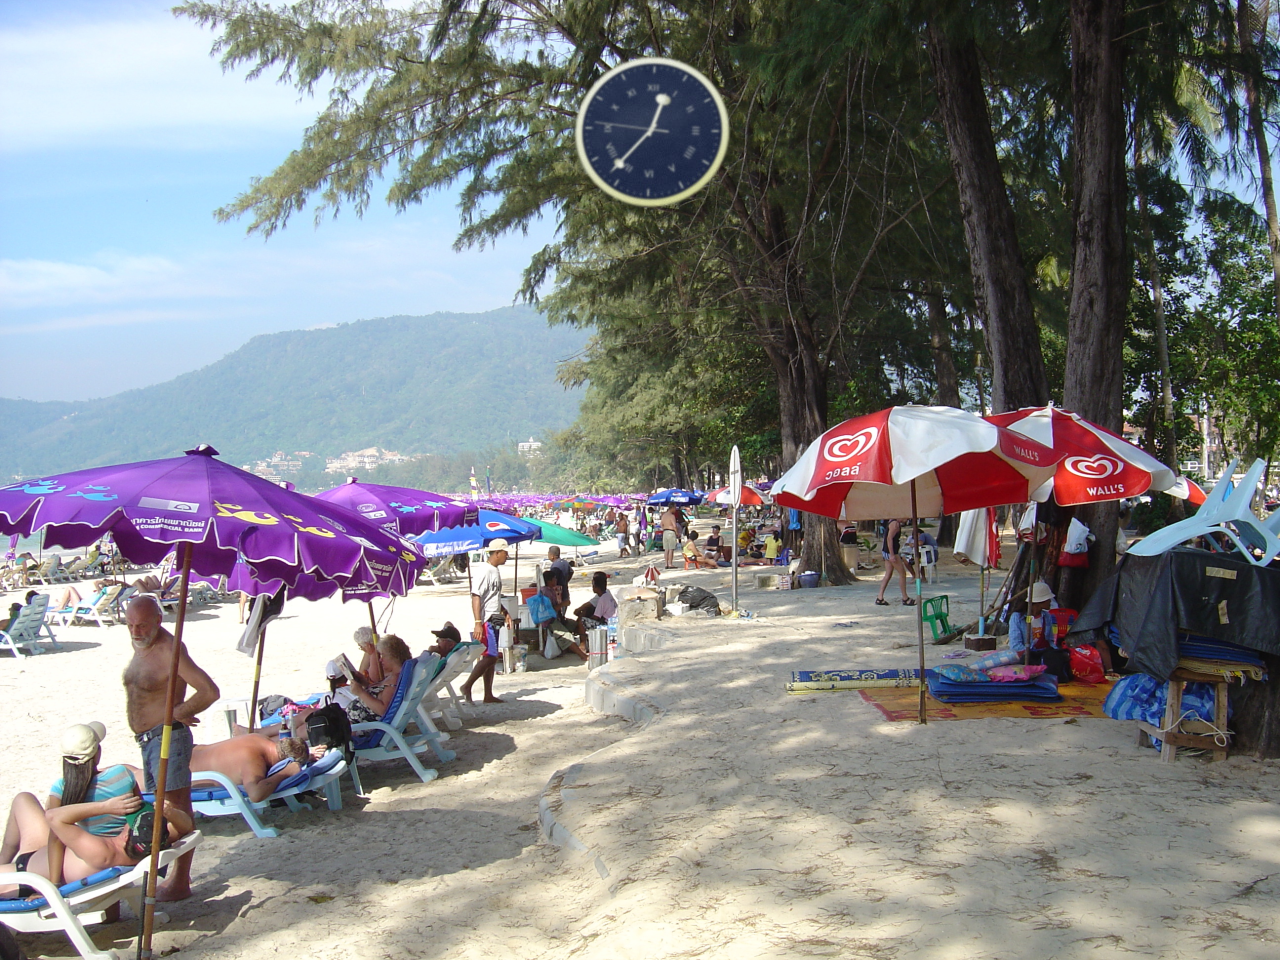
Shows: 12:36:46
